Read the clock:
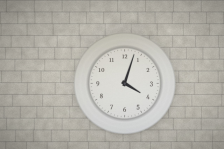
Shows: 4:03
